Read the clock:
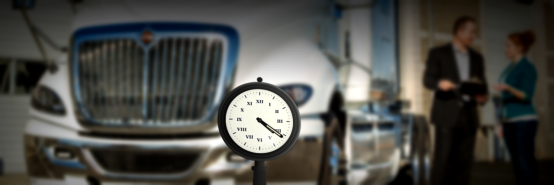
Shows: 4:21
